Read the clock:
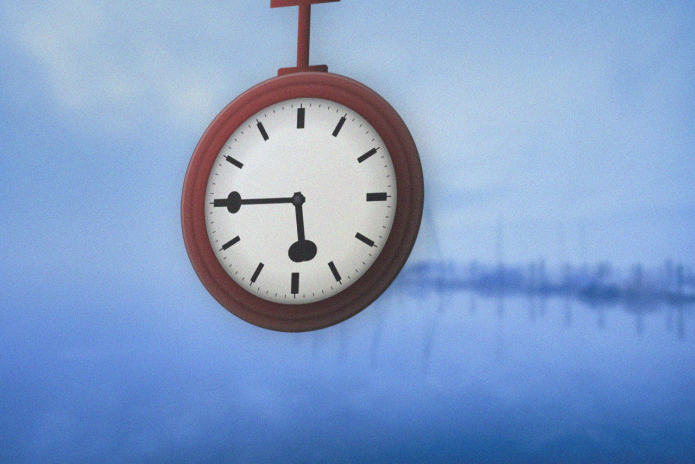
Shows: 5:45
